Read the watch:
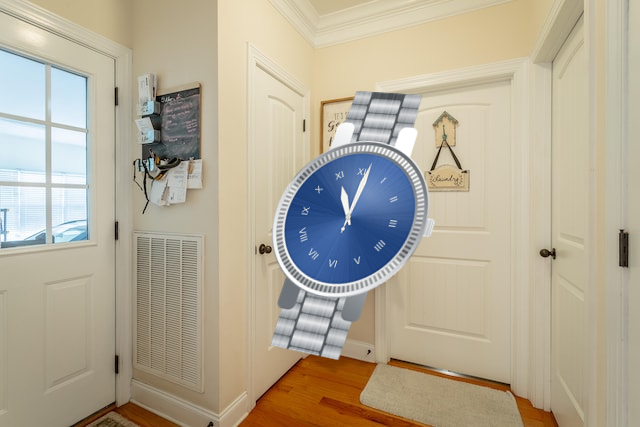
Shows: 11:01:01
